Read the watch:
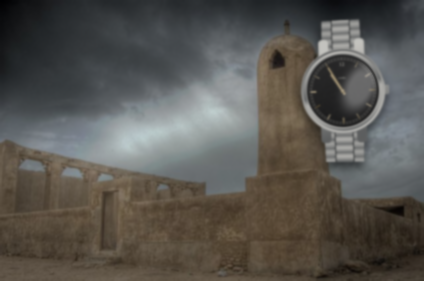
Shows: 10:55
